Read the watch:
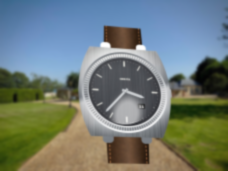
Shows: 3:37
